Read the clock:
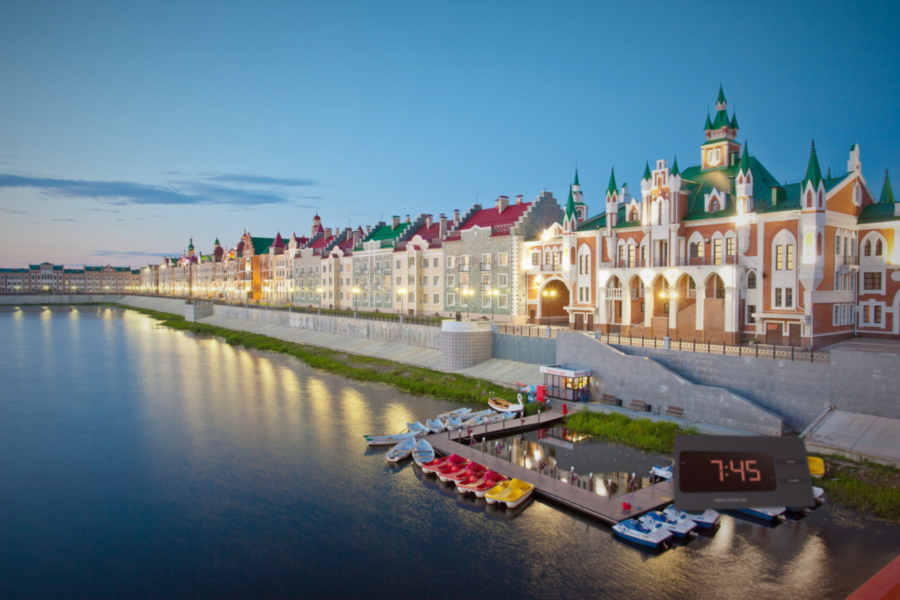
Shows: 7:45
